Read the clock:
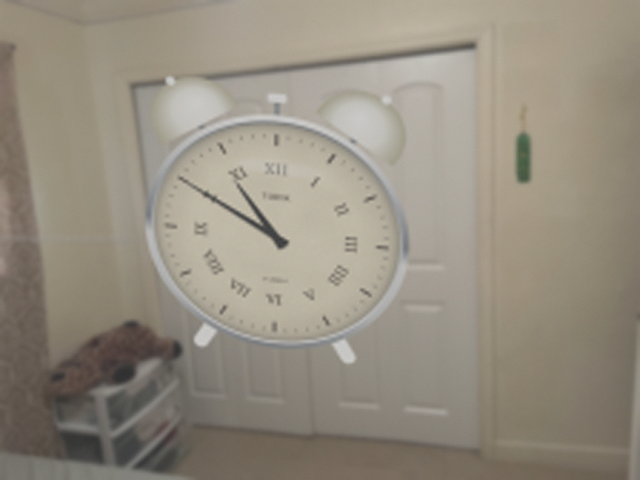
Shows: 10:50
